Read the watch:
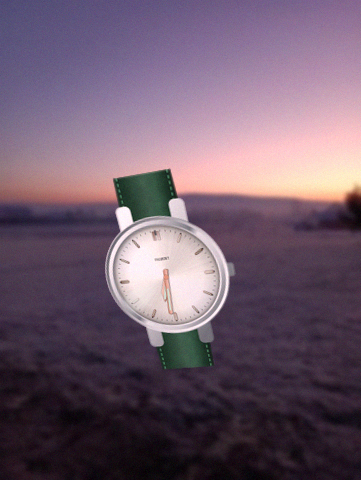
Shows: 6:31
